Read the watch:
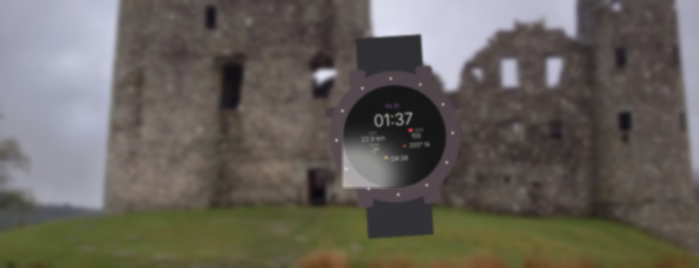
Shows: 1:37
